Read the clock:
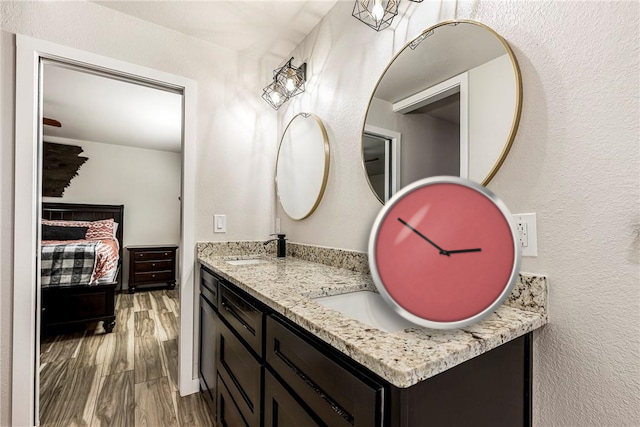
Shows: 2:51
